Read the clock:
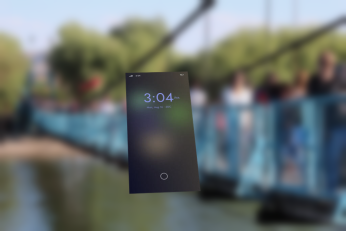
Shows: 3:04
